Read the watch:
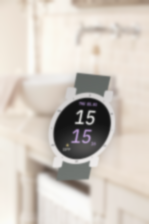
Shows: 15:15
